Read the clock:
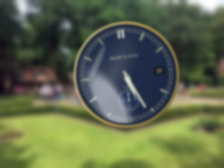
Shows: 5:26
